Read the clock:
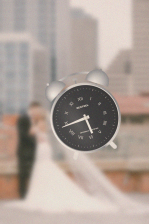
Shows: 5:44
